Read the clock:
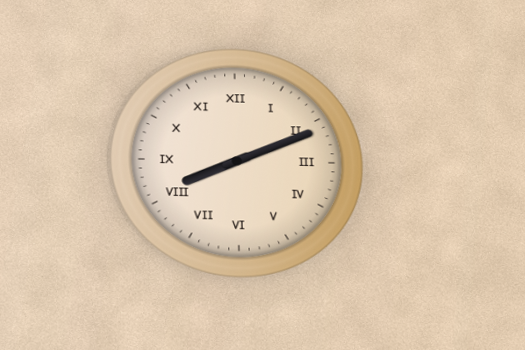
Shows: 8:11
